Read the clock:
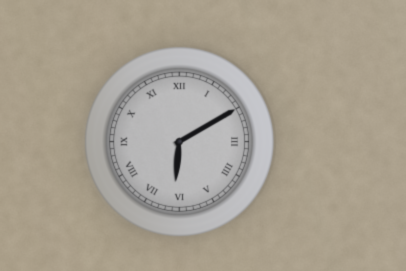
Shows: 6:10
